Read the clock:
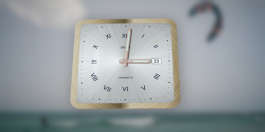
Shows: 3:01
